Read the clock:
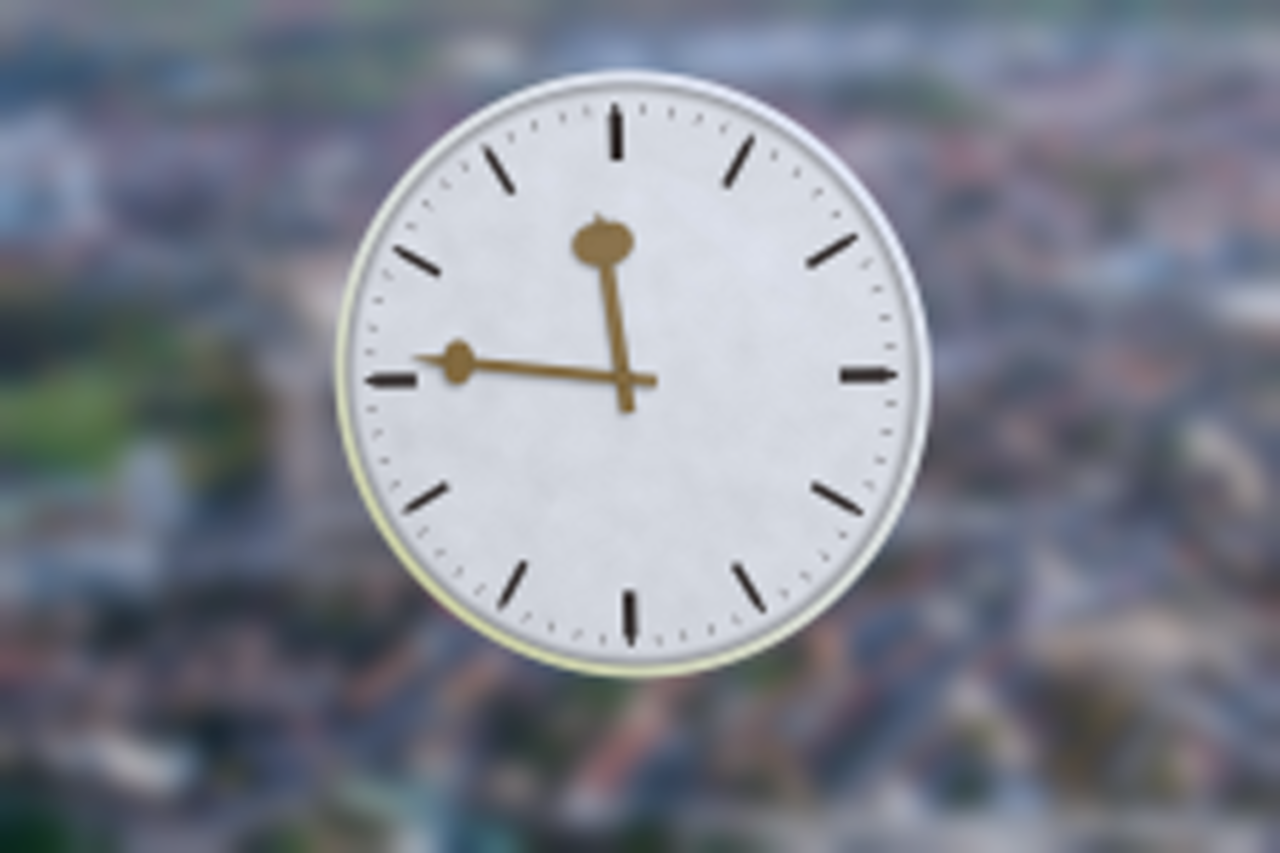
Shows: 11:46
